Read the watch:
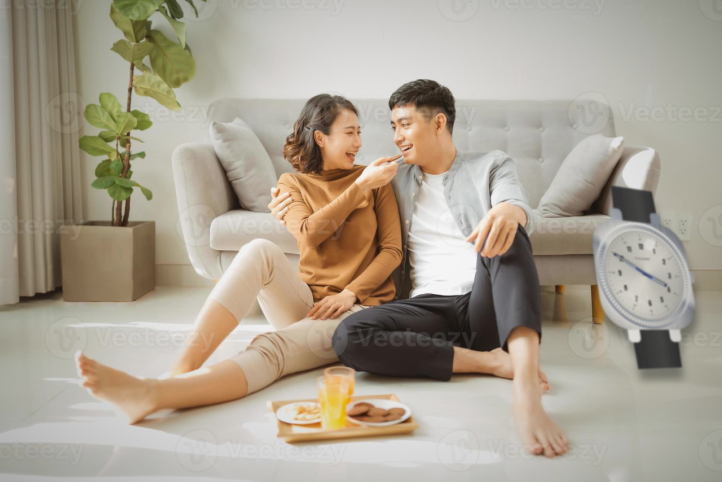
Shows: 3:50
